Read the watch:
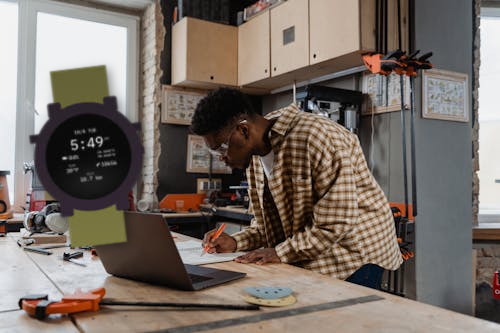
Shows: 5:49
